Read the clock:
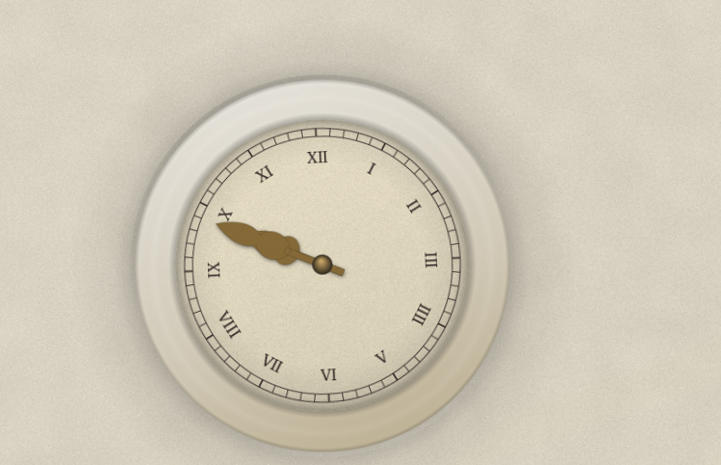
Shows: 9:49
